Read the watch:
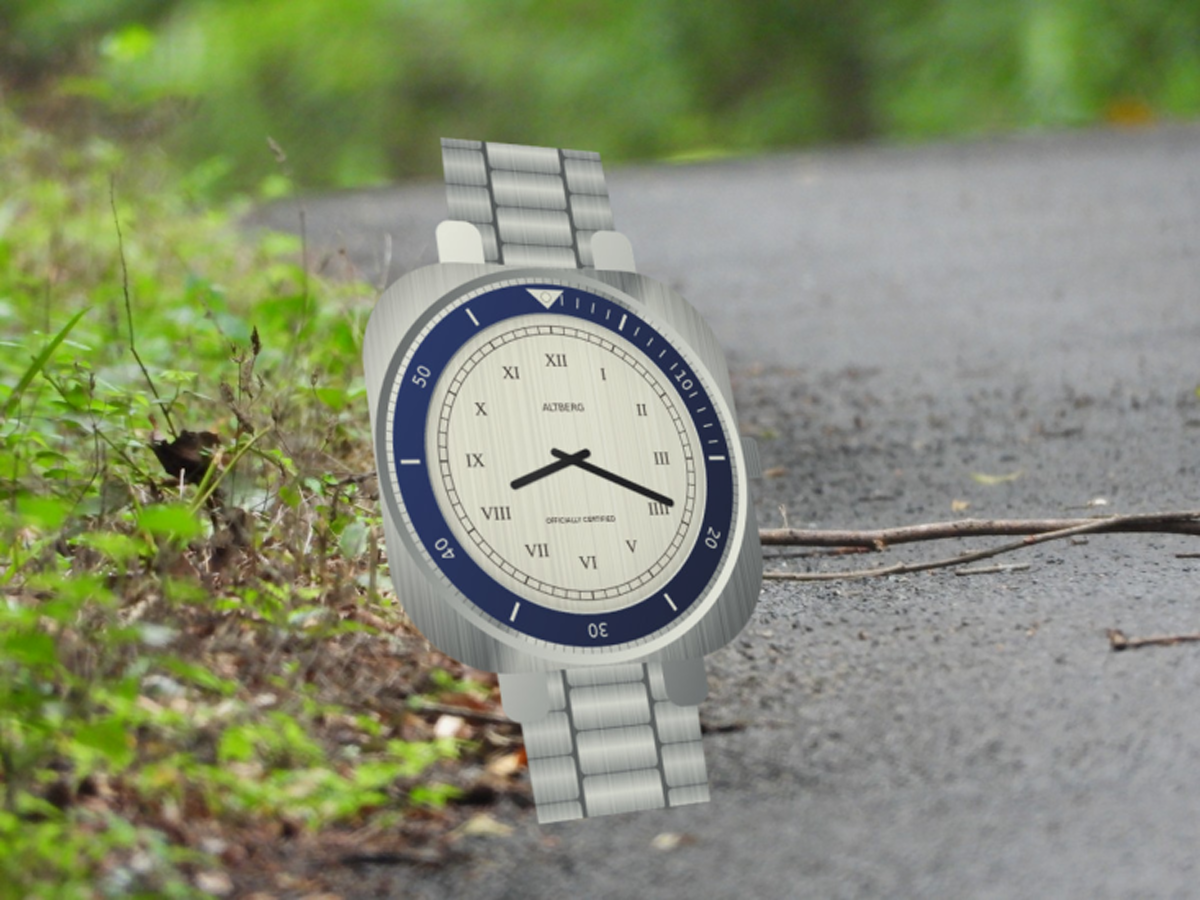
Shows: 8:19
